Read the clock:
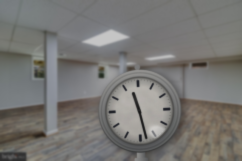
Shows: 11:28
